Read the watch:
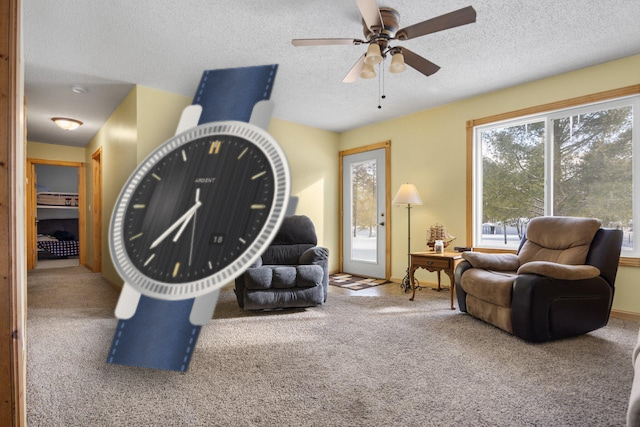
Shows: 6:36:28
